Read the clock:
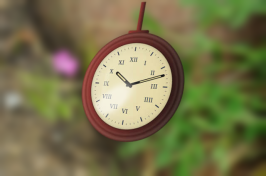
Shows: 10:12
